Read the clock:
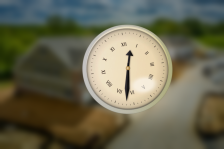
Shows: 12:32
